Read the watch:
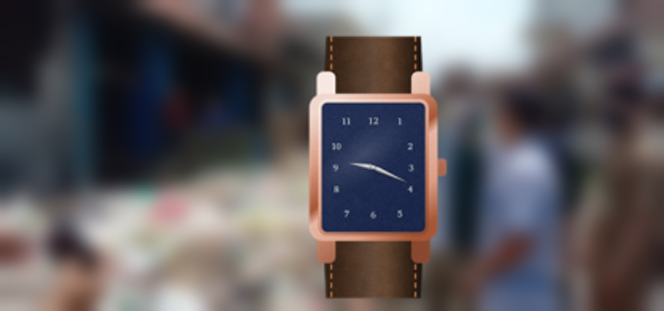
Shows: 9:19
